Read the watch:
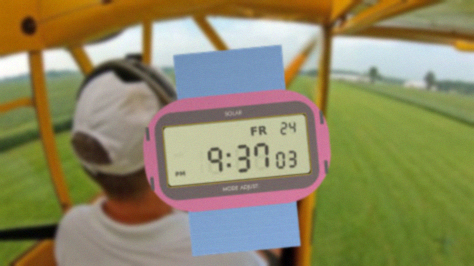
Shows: 9:37:03
